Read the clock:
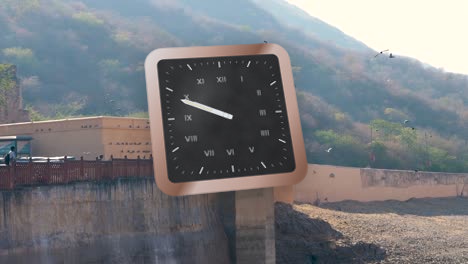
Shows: 9:49
